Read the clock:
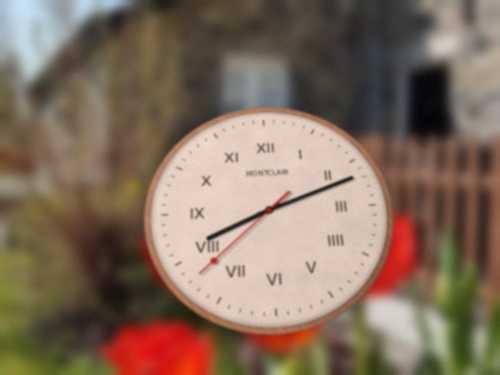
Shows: 8:11:38
